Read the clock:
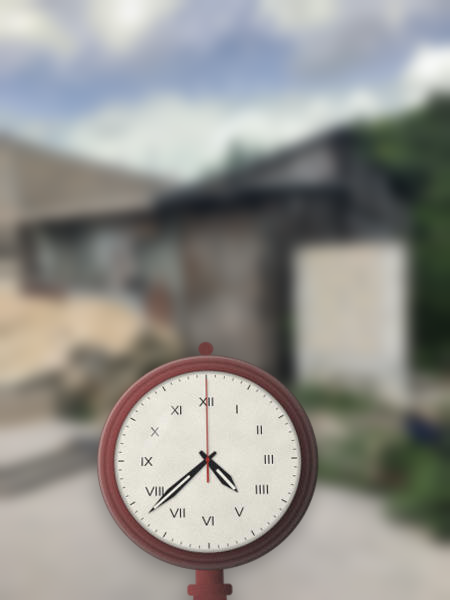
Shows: 4:38:00
